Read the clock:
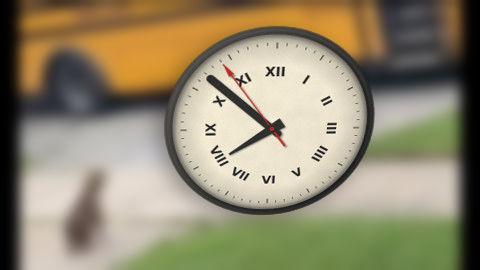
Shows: 7:51:54
